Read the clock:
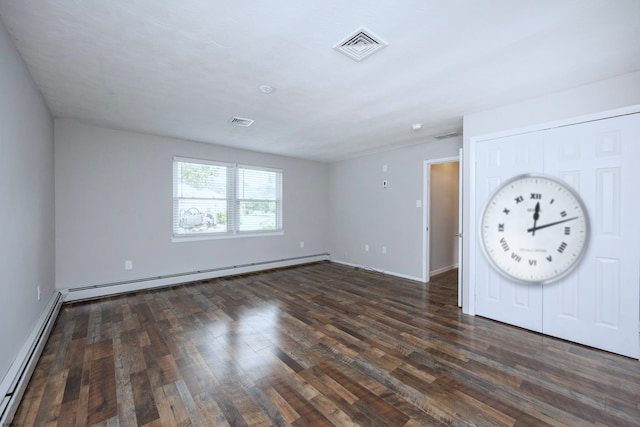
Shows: 12:12
